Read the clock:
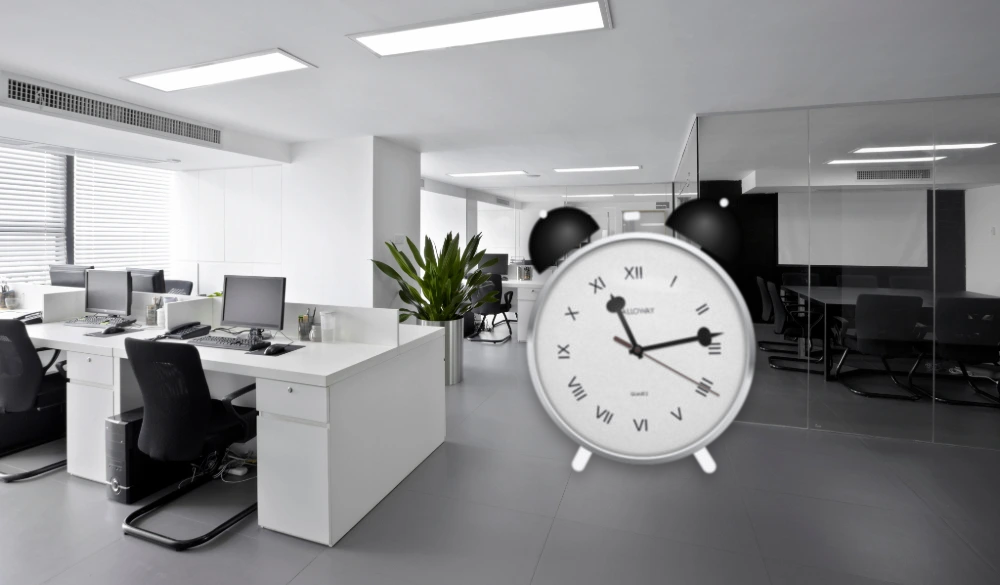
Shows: 11:13:20
